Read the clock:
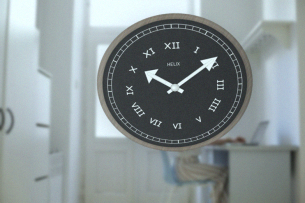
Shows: 10:09
